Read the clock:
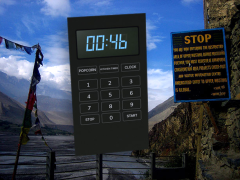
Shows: 0:46
